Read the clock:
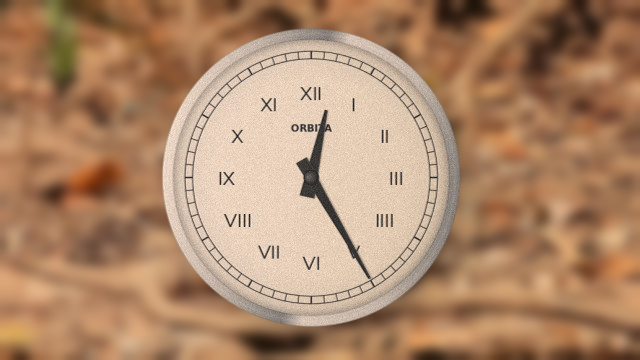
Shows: 12:25
